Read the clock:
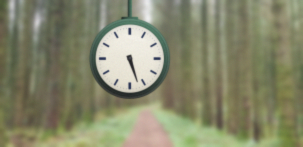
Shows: 5:27
